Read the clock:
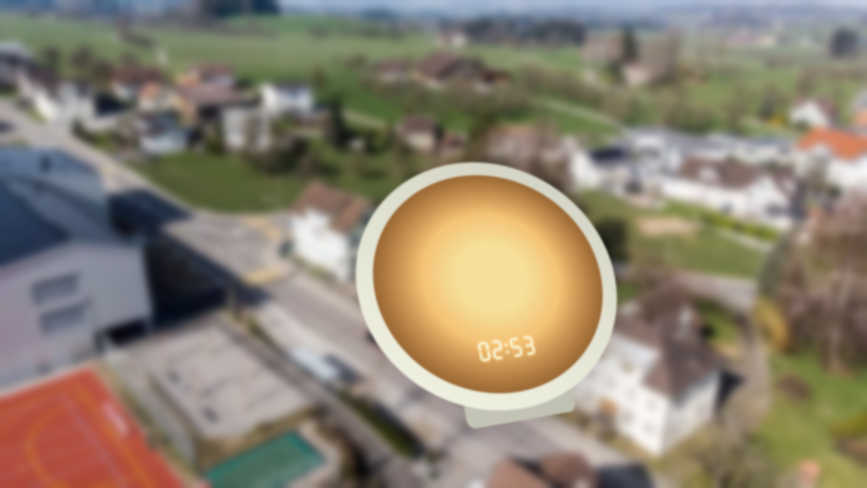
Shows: 2:53
